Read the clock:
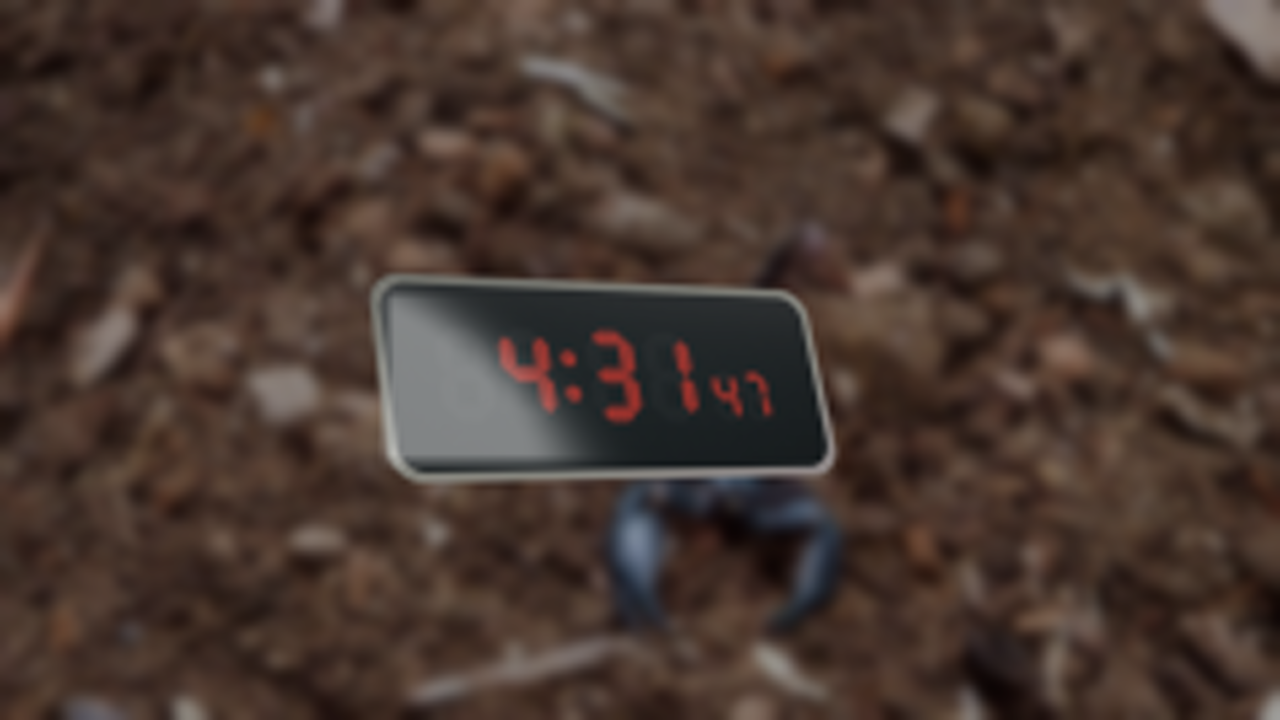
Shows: 4:31:47
